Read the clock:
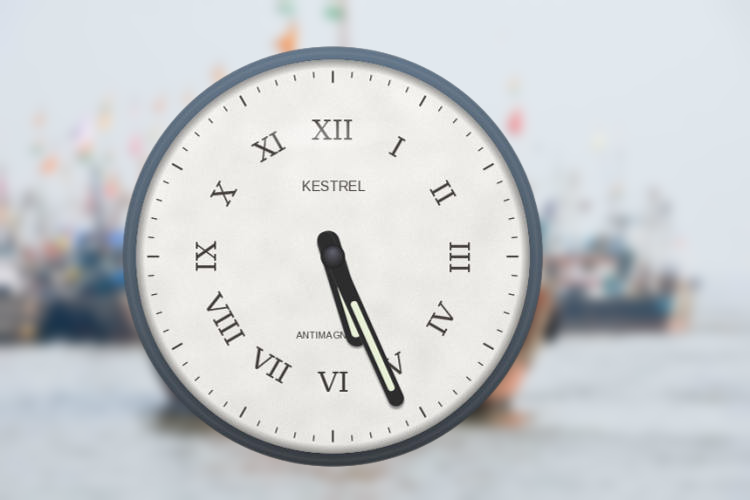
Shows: 5:26
